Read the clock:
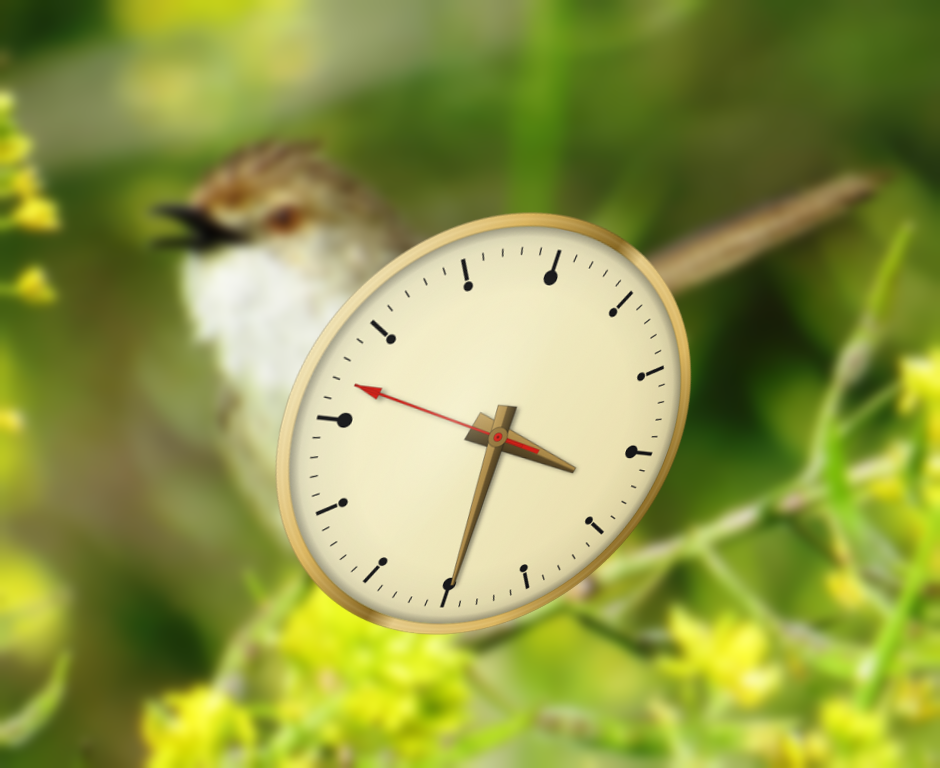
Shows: 3:29:47
